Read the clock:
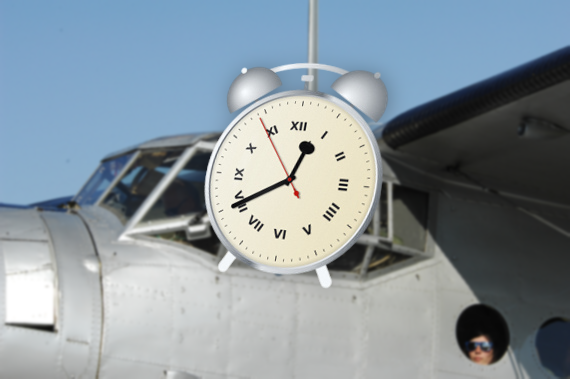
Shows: 12:39:54
